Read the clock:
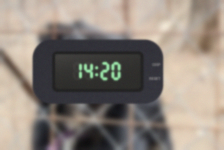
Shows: 14:20
